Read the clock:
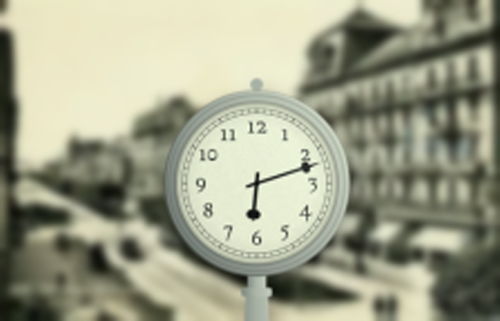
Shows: 6:12
